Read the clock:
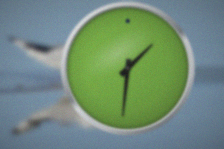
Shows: 1:31
